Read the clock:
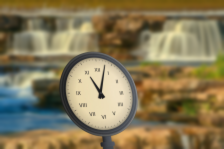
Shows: 11:03
